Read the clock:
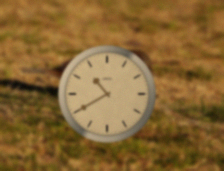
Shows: 10:40
